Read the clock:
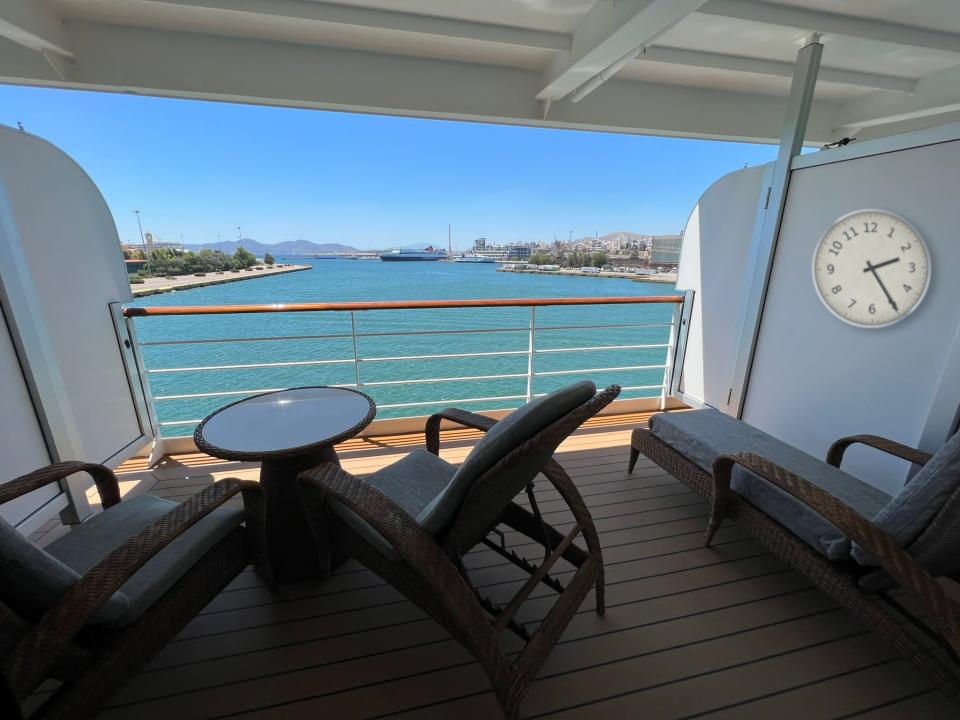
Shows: 2:25
